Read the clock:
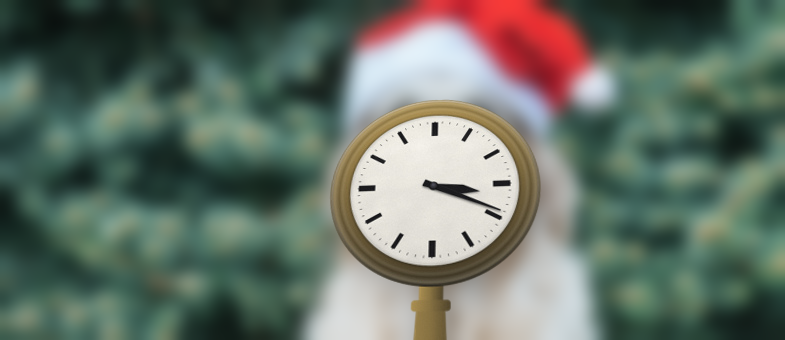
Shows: 3:19
